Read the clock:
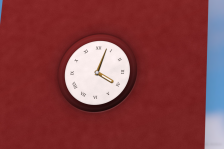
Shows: 4:03
